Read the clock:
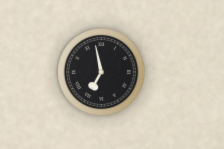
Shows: 6:58
